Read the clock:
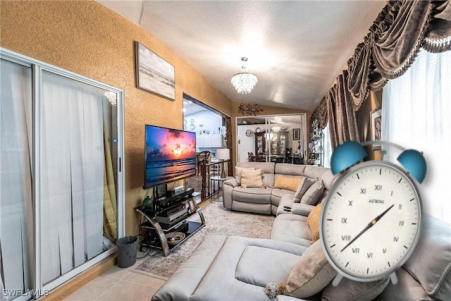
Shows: 1:38
